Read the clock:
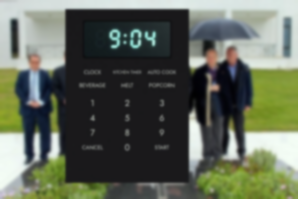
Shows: 9:04
